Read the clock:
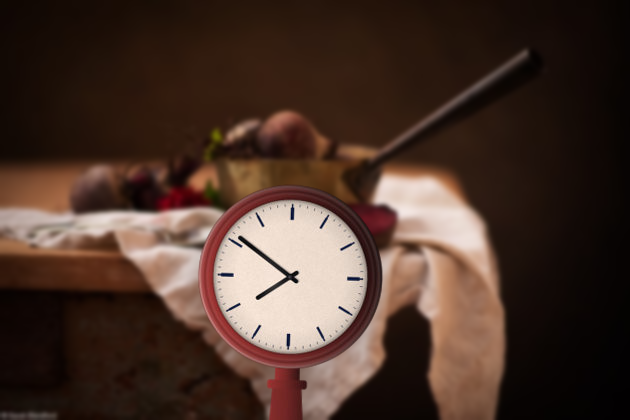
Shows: 7:51
